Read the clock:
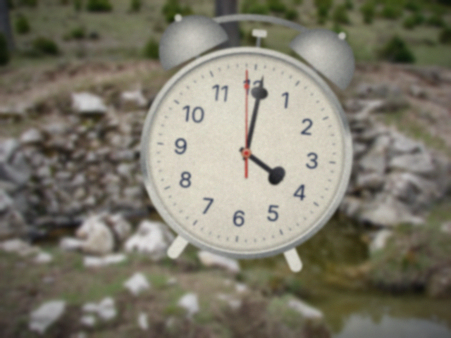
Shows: 4:00:59
